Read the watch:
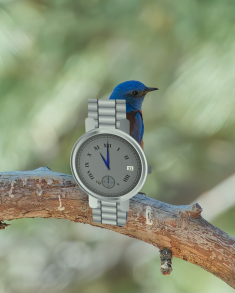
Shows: 11:00
